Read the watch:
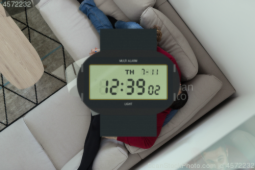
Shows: 12:39:02
